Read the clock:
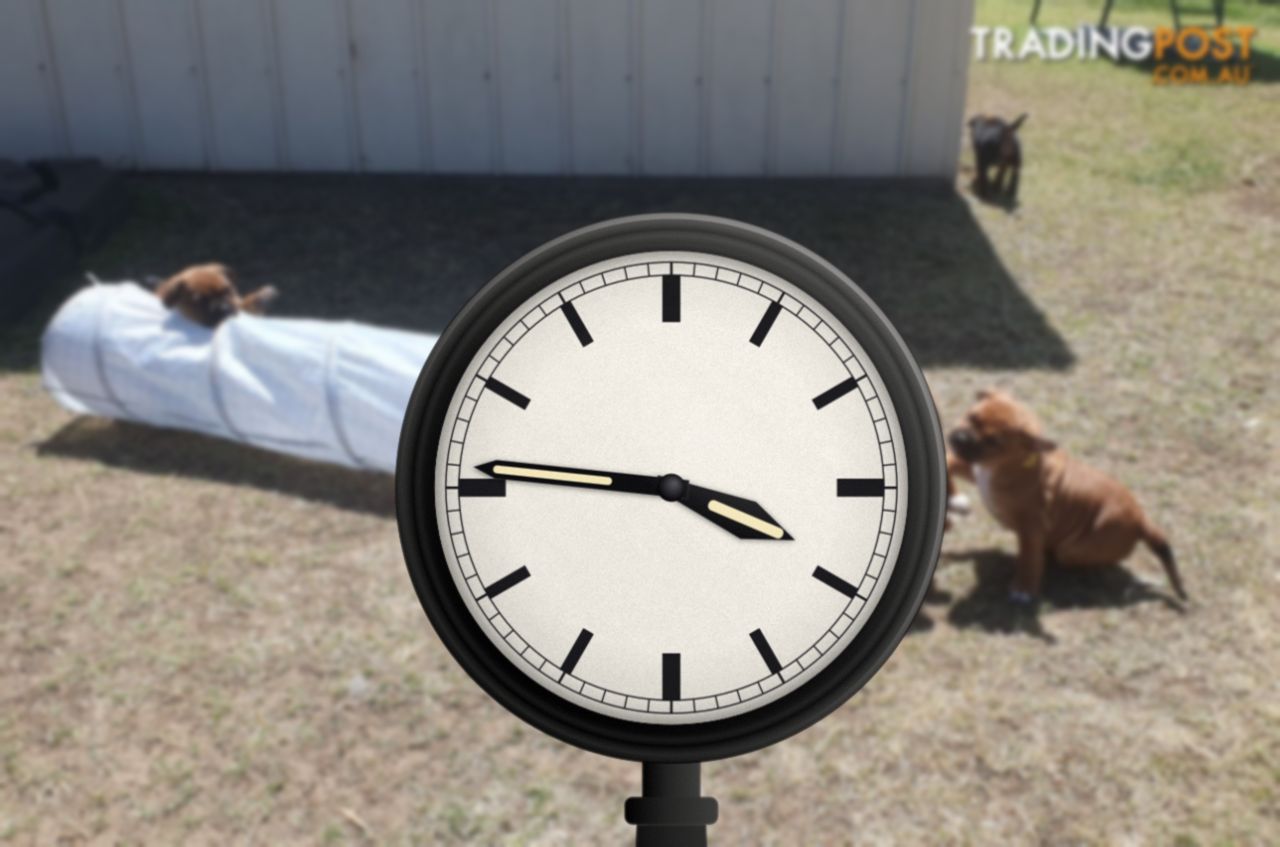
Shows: 3:46
